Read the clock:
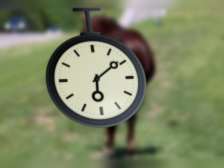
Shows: 6:09
